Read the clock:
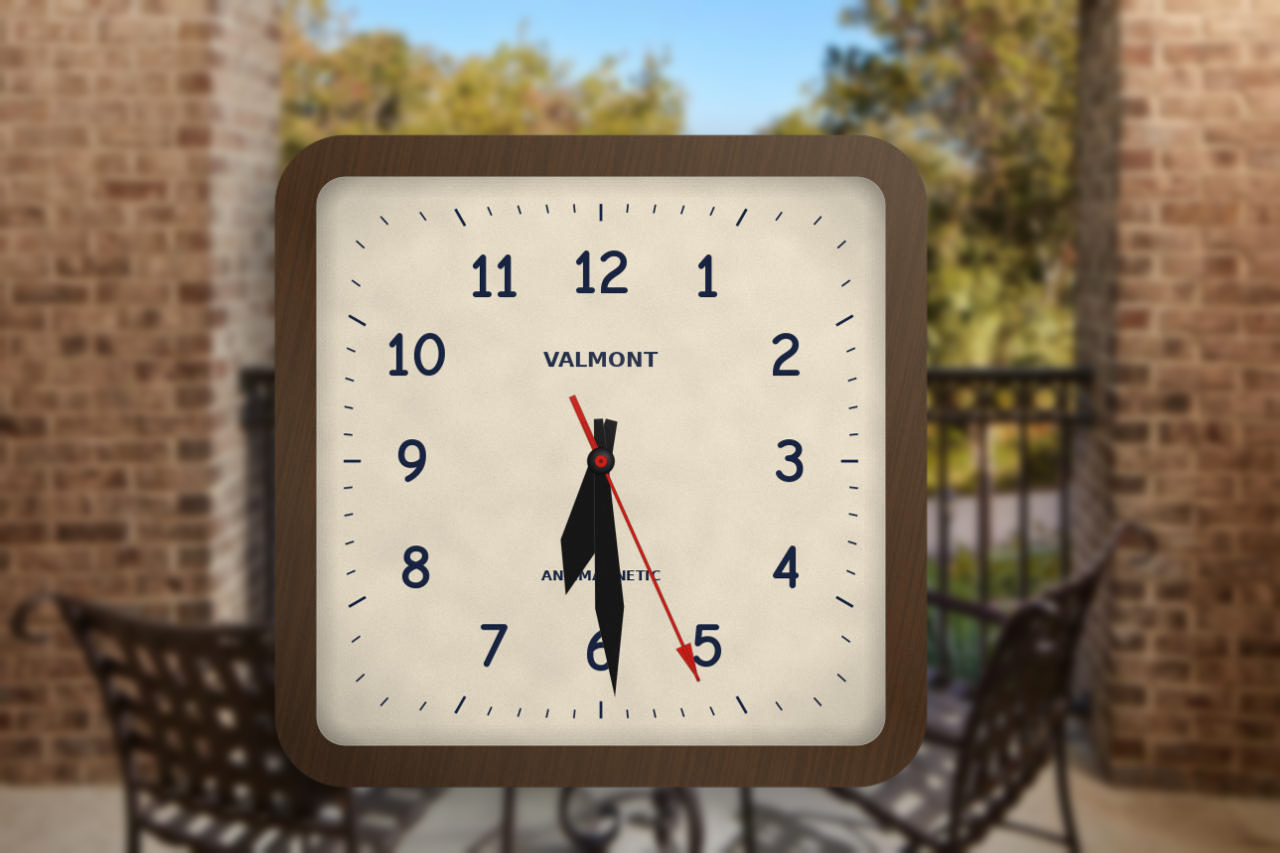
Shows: 6:29:26
